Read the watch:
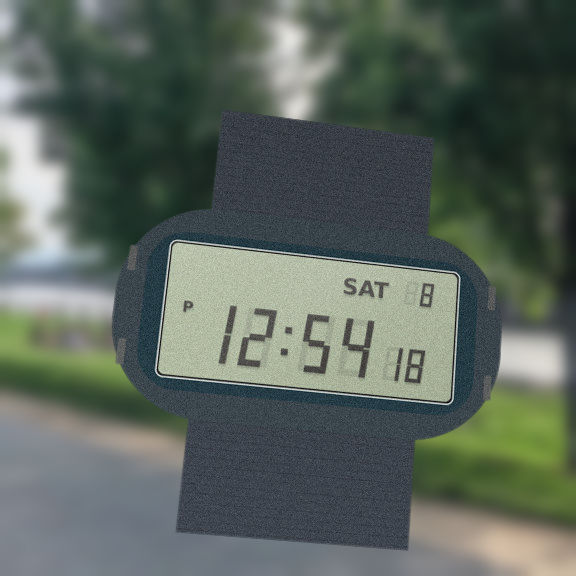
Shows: 12:54:18
